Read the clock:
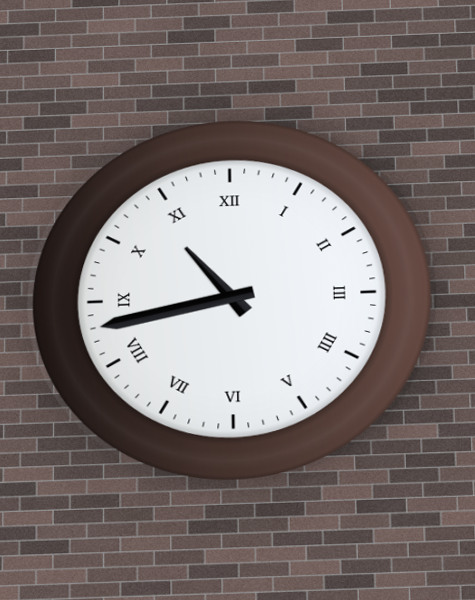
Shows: 10:43
